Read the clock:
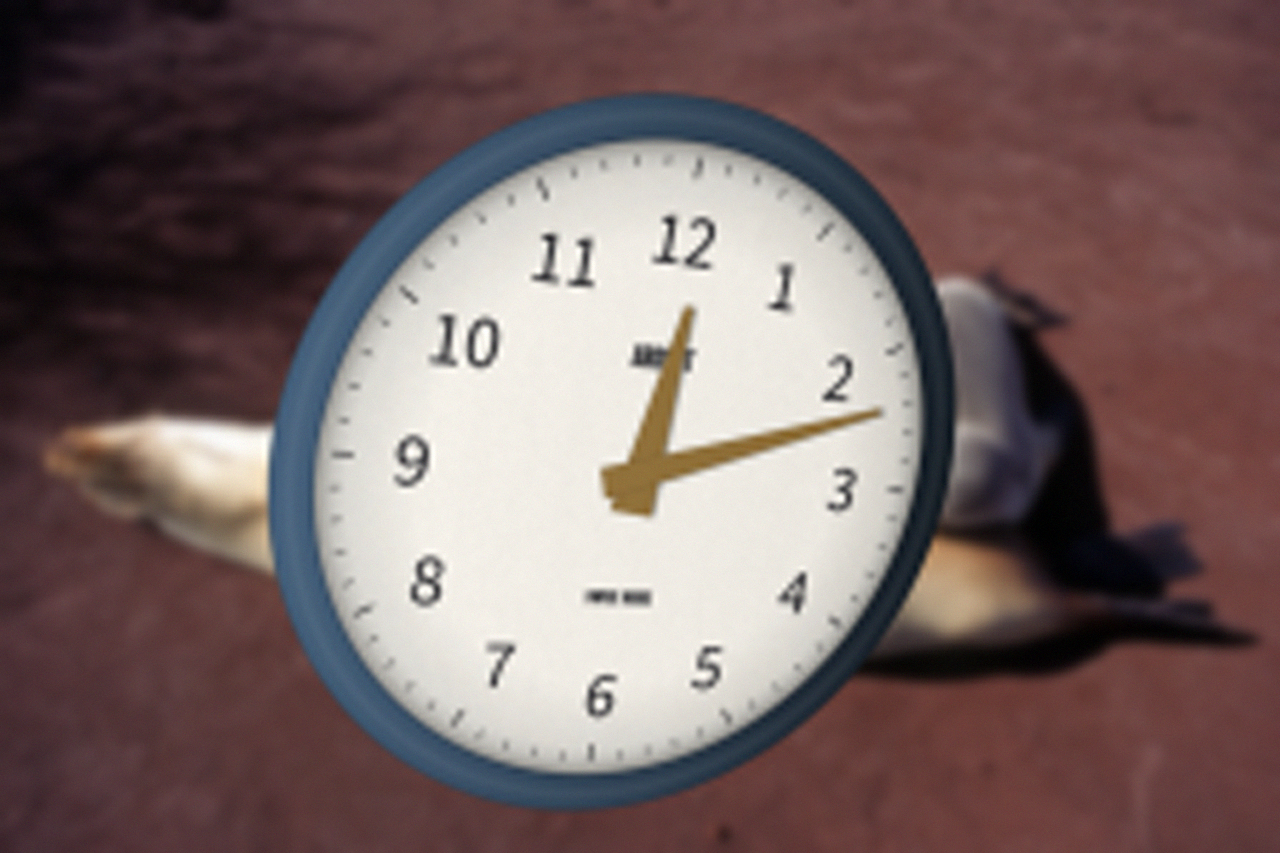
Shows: 12:12
